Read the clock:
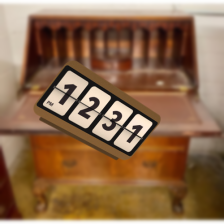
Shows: 12:31
